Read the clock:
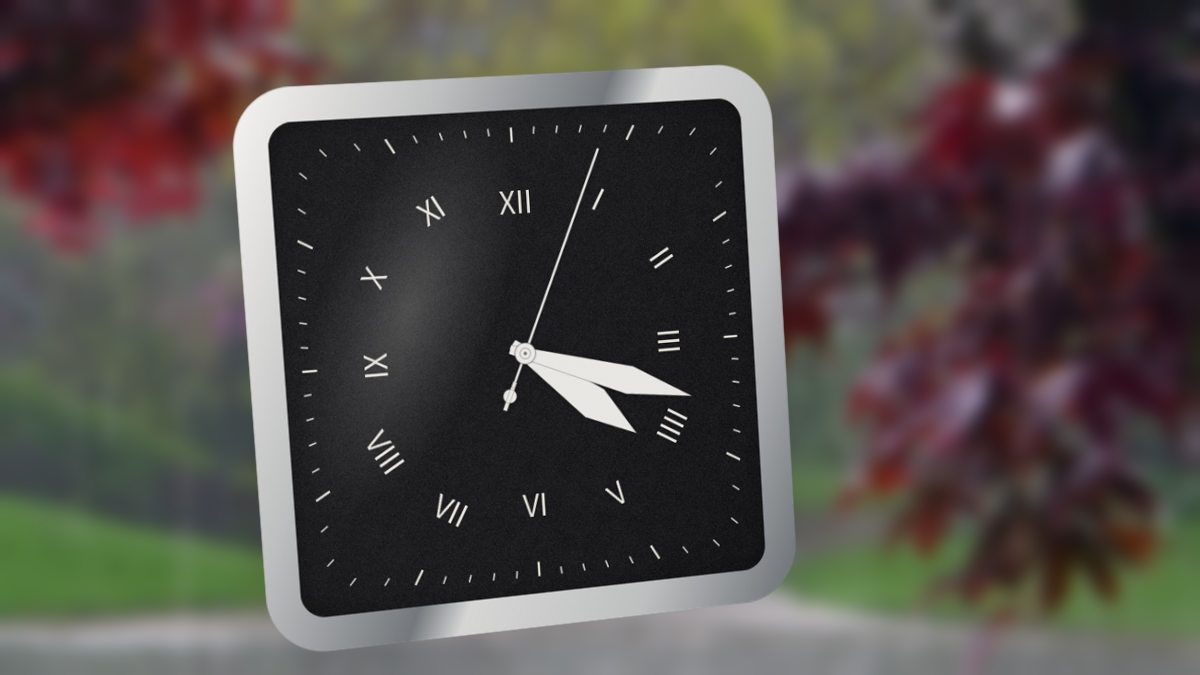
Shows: 4:18:04
